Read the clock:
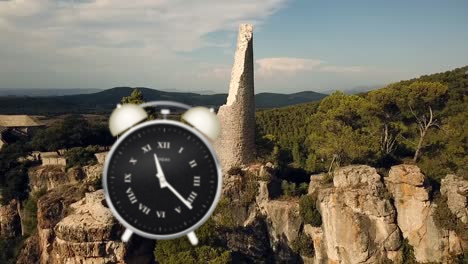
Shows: 11:22
